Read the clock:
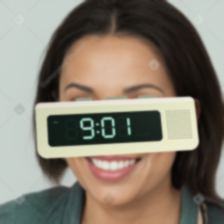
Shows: 9:01
